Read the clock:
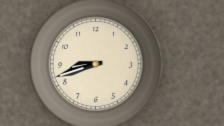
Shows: 8:42
